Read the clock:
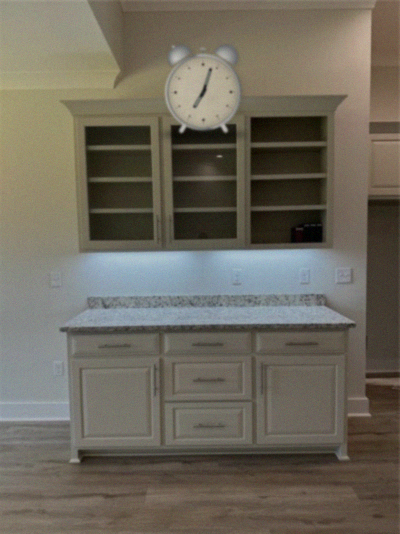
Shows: 7:03
